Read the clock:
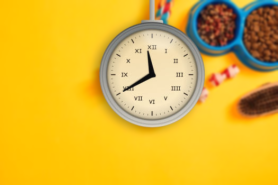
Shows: 11:40
